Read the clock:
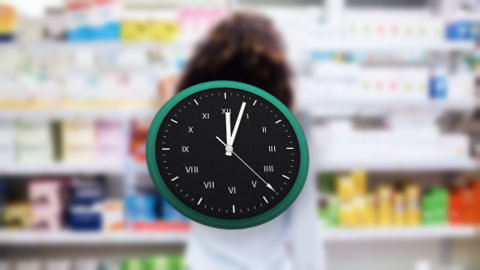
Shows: 12:03:23
